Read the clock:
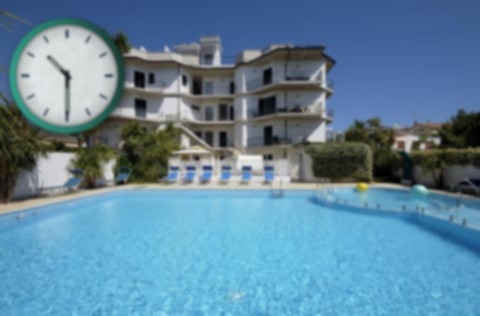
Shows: 10:30
